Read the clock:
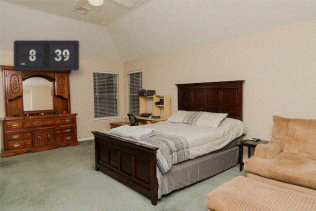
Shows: 8:39
